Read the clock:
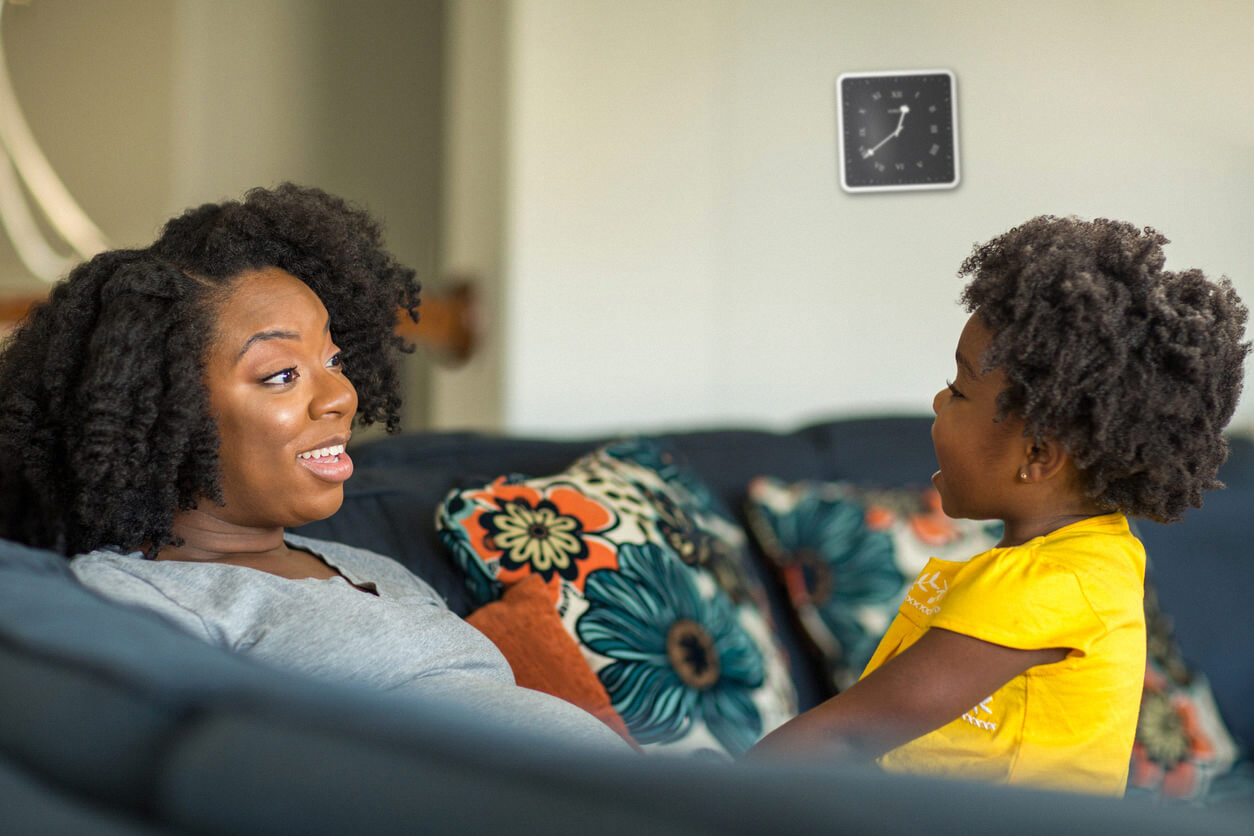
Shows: 12:39
